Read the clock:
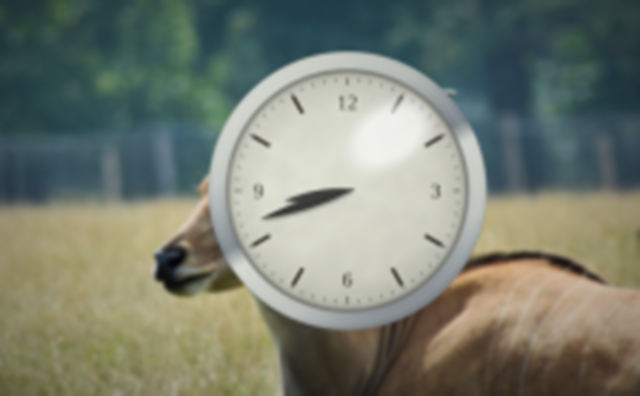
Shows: 8:42
